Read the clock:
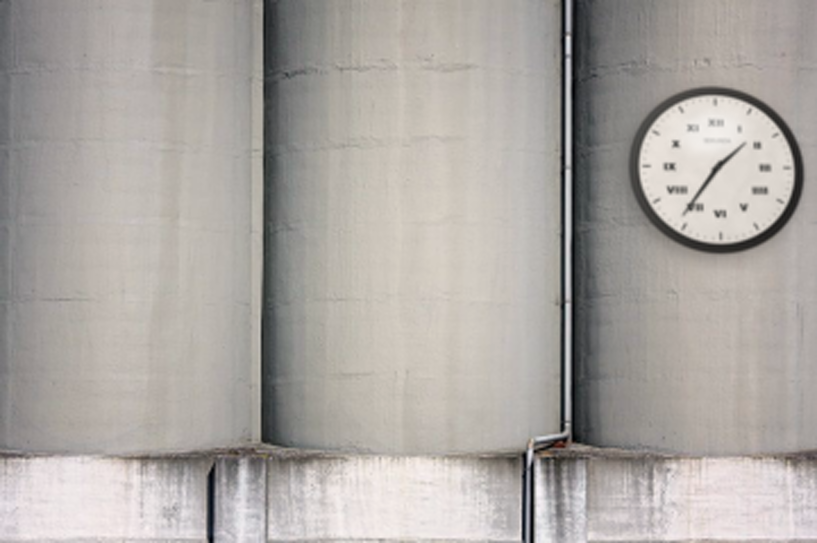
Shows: 1:36
